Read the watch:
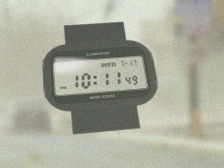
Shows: 10:11:49
